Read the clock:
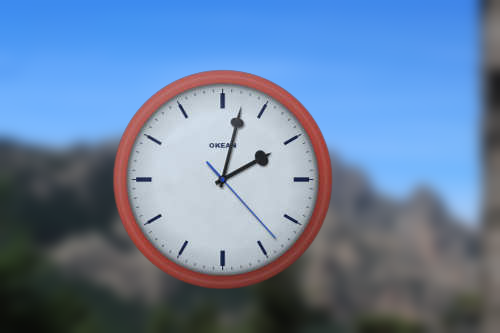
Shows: 2:02:23
